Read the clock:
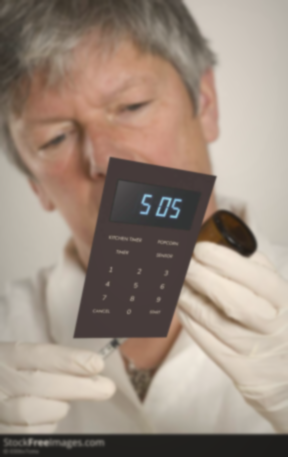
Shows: 5:05
